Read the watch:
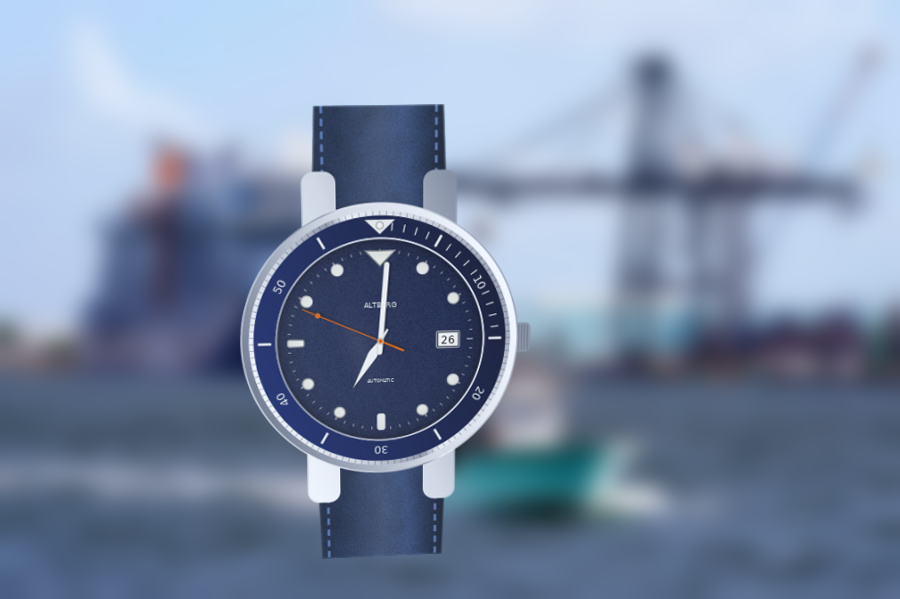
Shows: 7:00:49
